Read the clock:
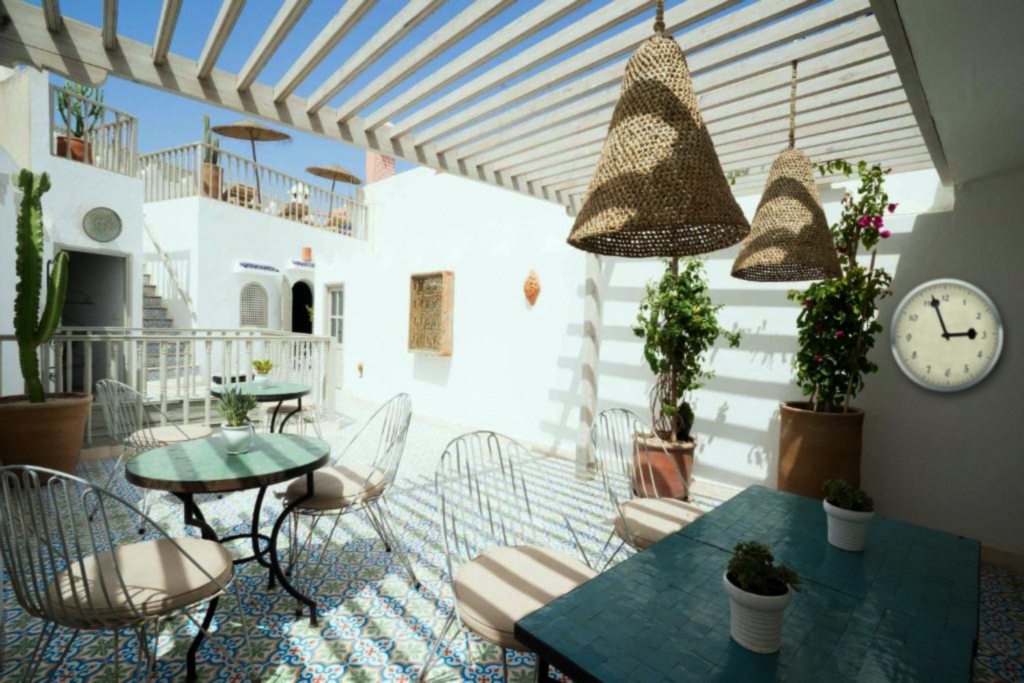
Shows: 2:57
